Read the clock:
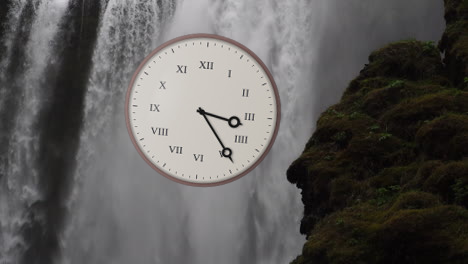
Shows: 3:24
